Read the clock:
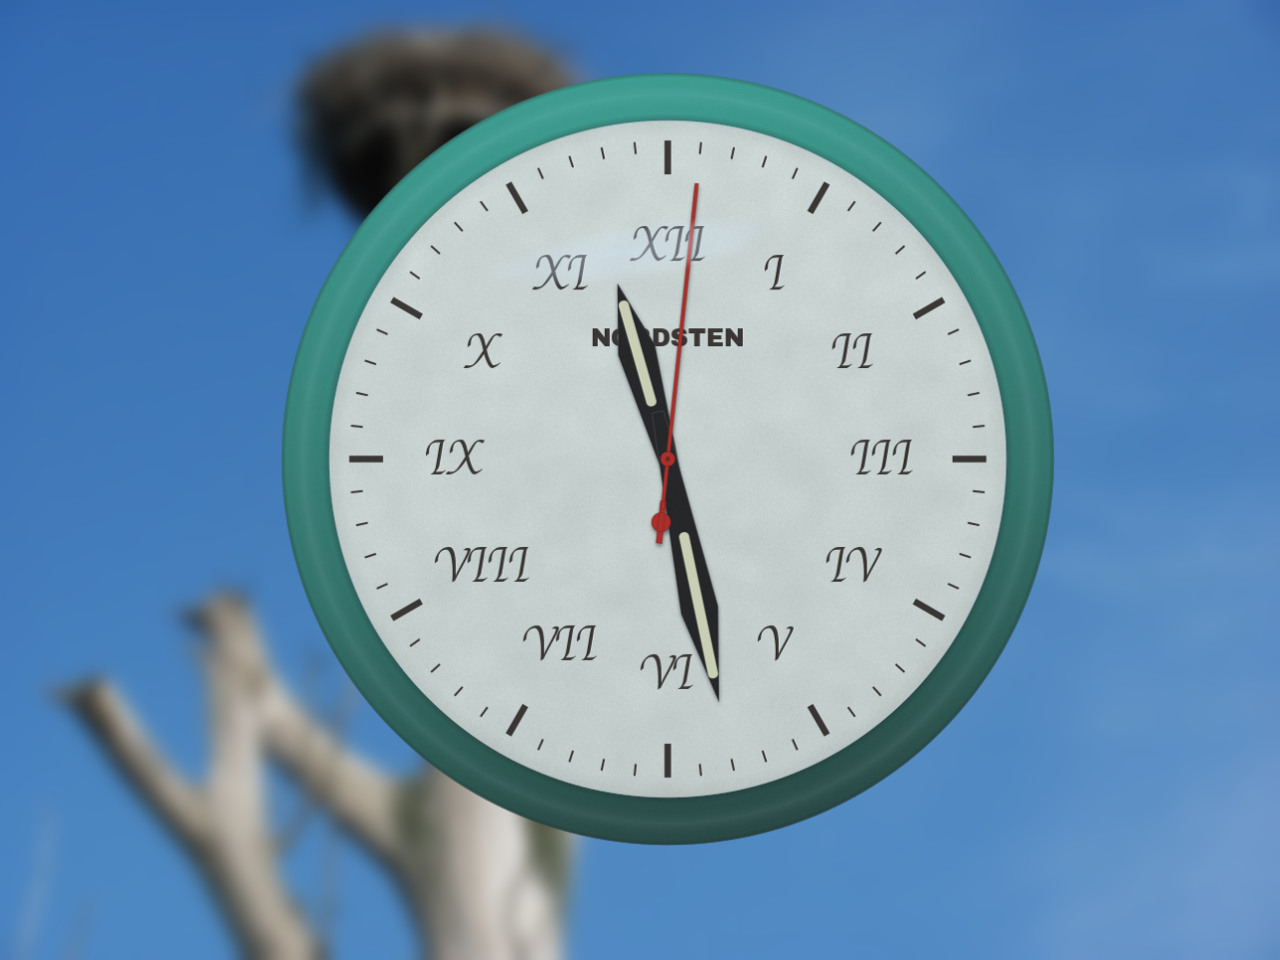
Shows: 11:28:01
